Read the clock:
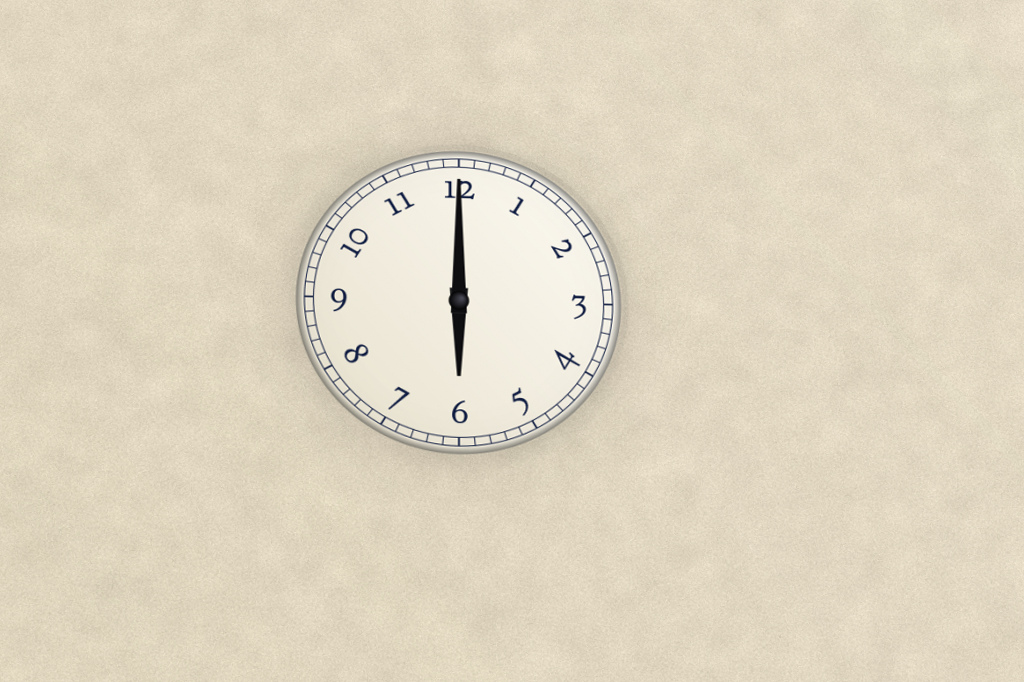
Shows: 6:00
